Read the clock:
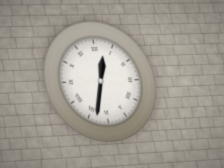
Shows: 12:33
